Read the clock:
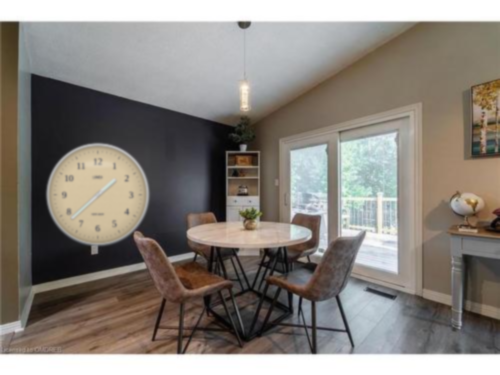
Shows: 1:38
